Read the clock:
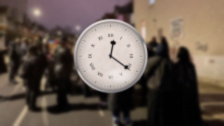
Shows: 12:21
